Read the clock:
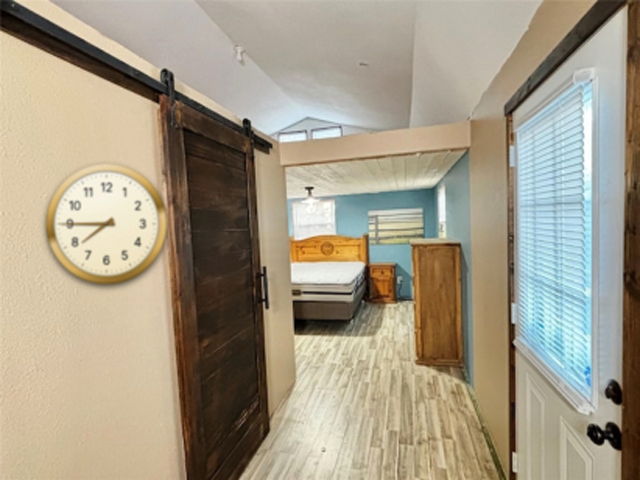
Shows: 7:45
